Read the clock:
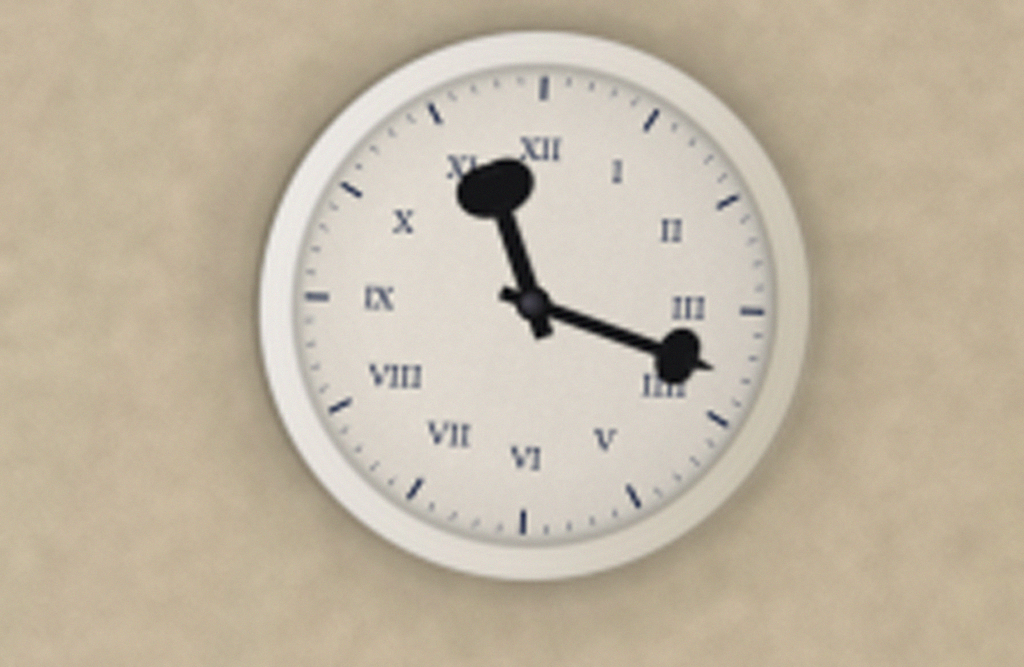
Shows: 11:18
